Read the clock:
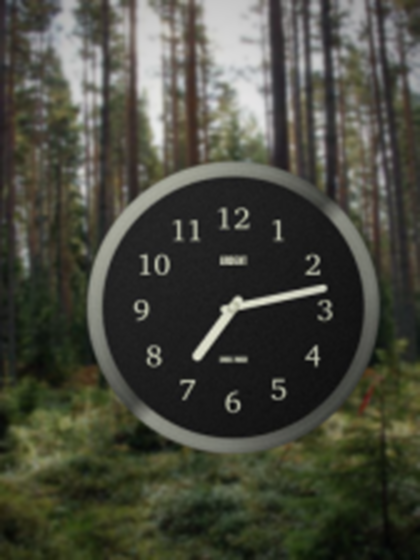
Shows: 7:13
